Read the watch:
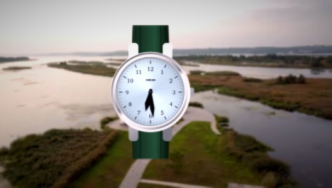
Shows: 6:29
